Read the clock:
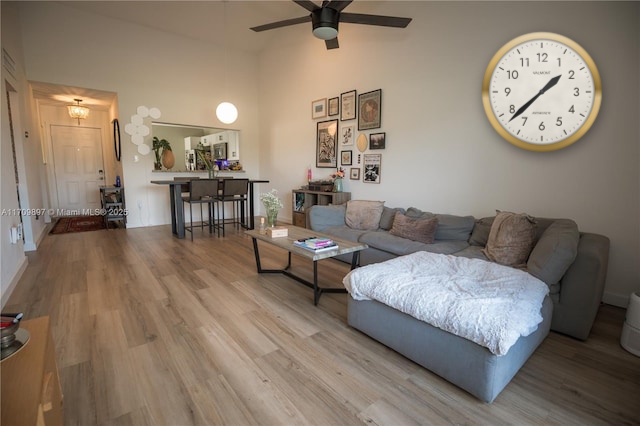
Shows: 1:38
